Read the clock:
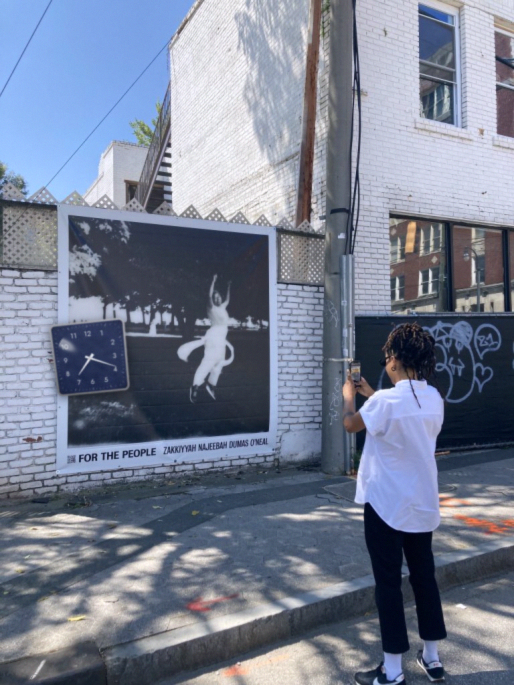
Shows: 7:19
